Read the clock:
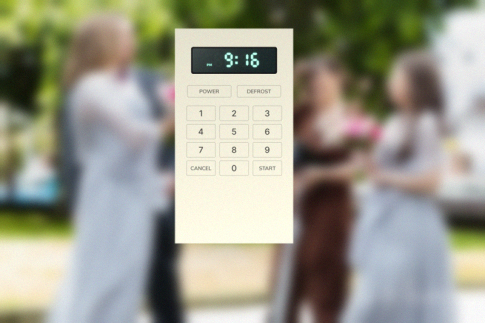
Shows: 9:16
